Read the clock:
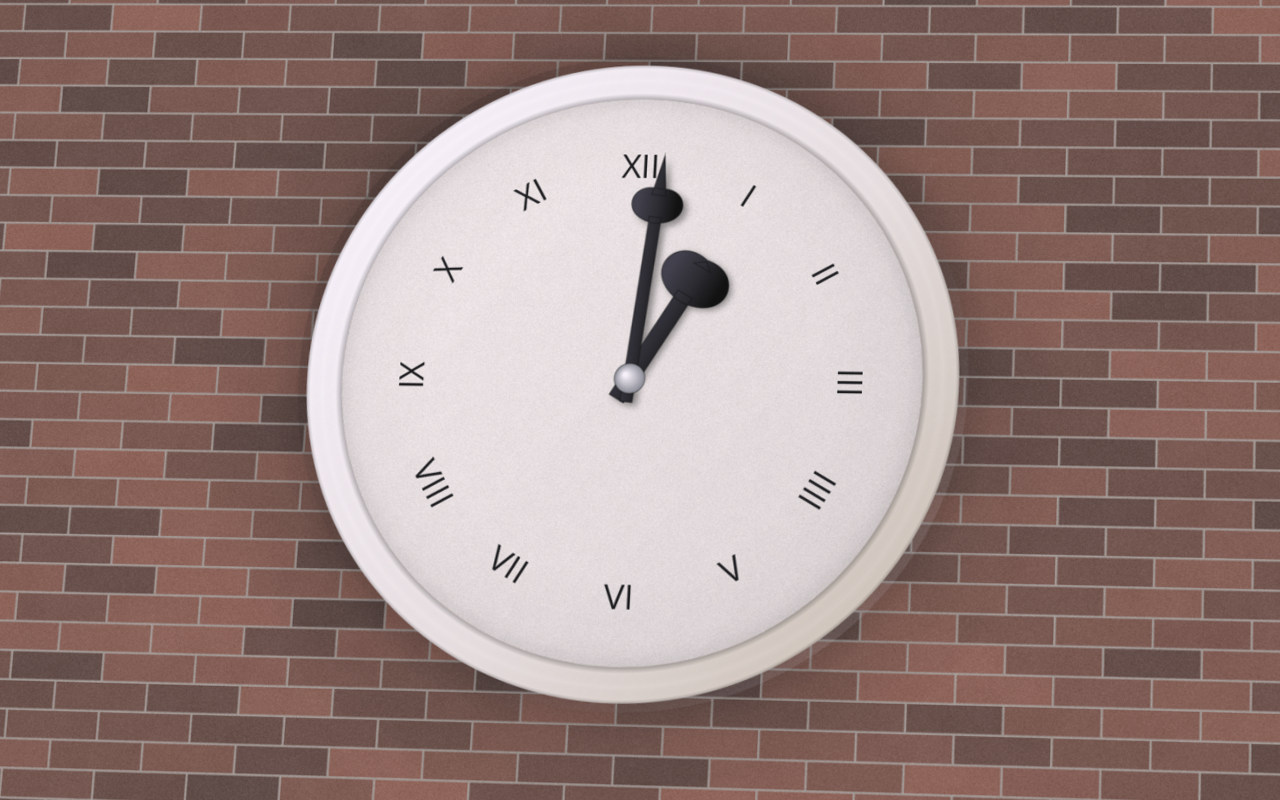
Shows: 1:01
